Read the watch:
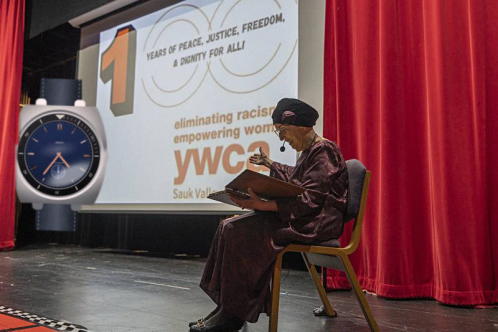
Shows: 4:36
